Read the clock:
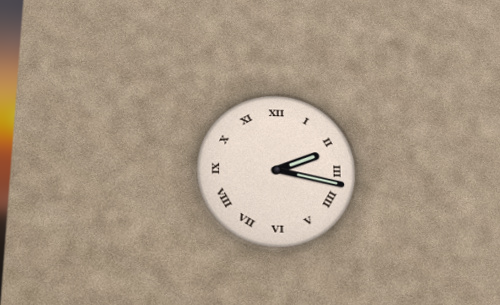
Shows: 2:17
